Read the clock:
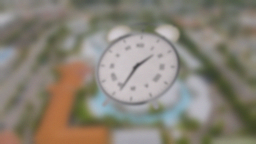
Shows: 1:34
